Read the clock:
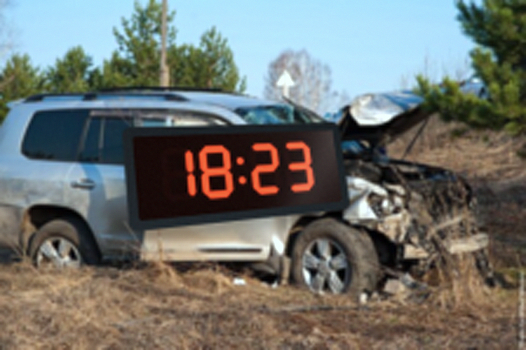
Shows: 18:23
